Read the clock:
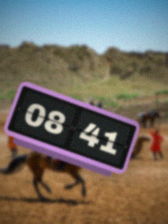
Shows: 8:41
